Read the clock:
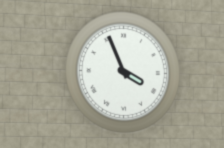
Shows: 3:56
